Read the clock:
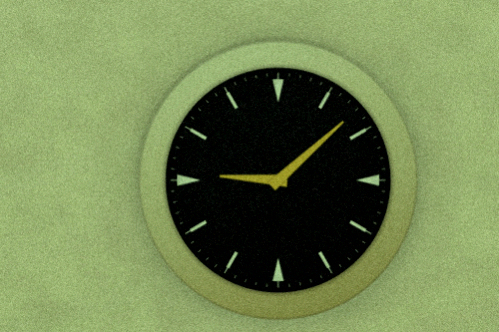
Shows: 9:08
